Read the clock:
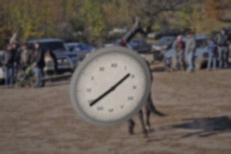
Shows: 1:39
